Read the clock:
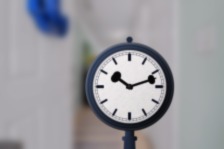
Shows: 10:12
